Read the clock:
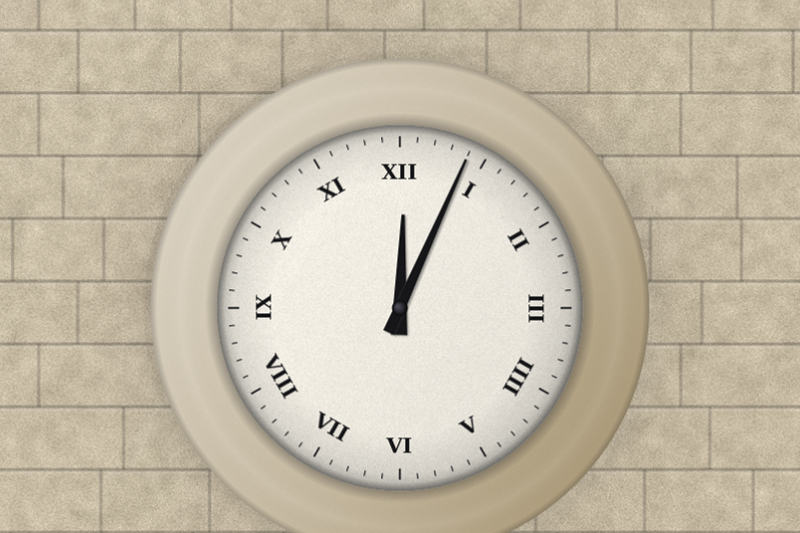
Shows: 12:04
